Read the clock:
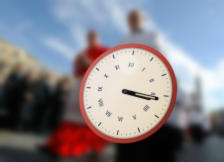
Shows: 3:16
